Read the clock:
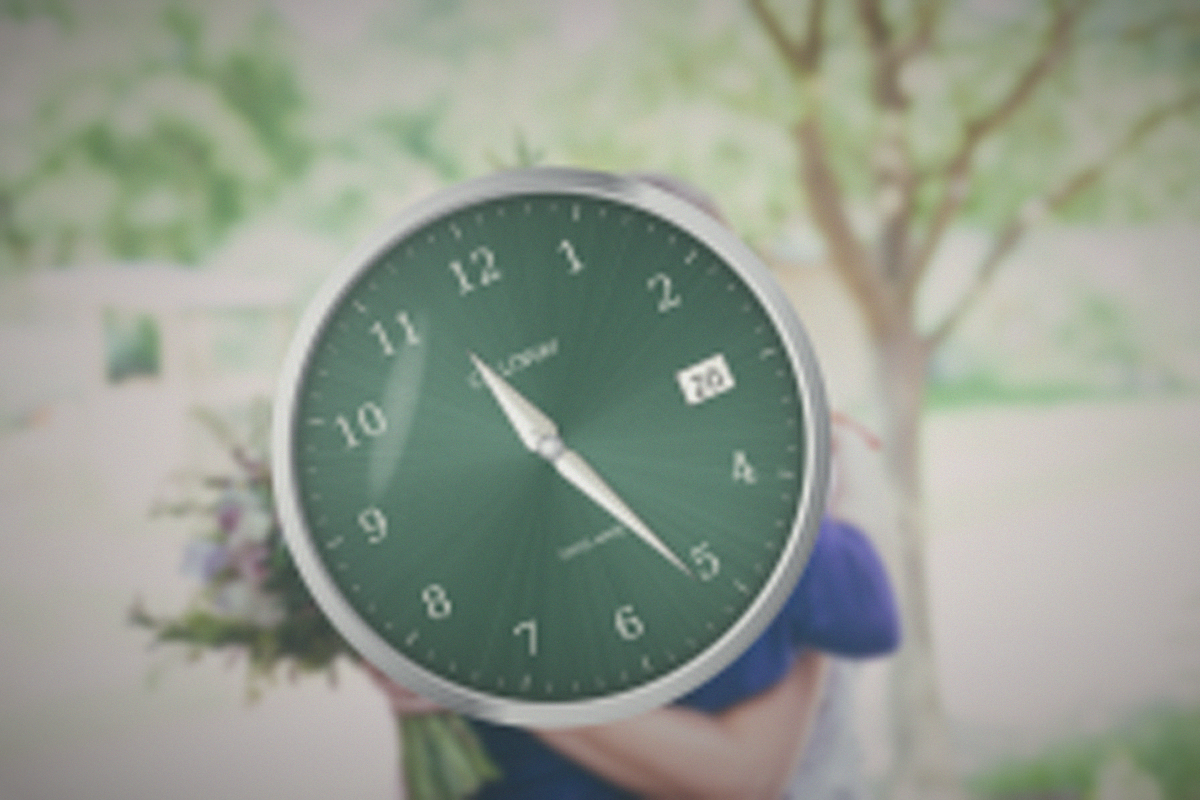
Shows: 11:26
